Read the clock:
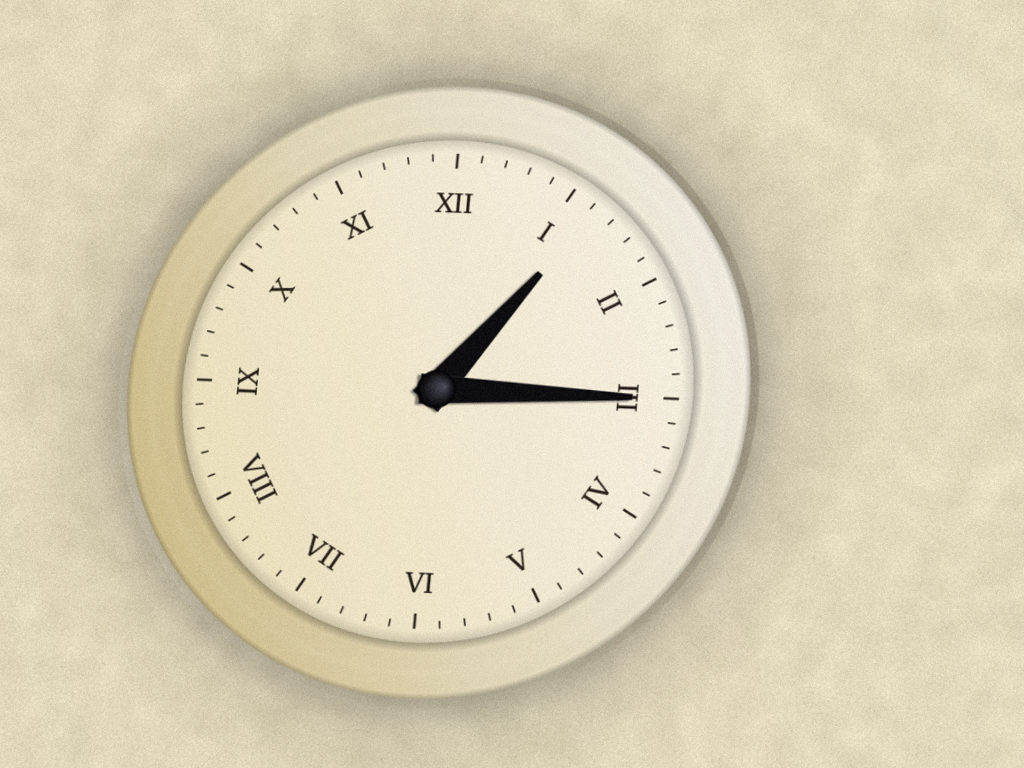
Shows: 1:15
